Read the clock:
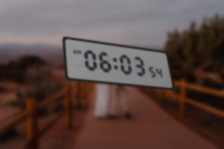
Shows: 6:03:54
